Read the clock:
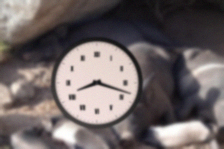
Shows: 8:18
